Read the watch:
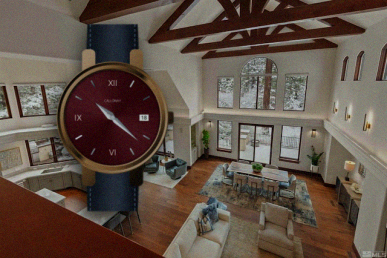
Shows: 10:22
